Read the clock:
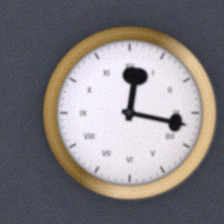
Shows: 12:17
